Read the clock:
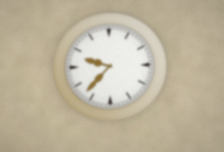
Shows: 9:37
